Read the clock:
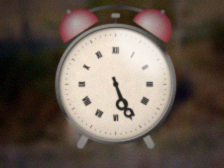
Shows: 5:26
